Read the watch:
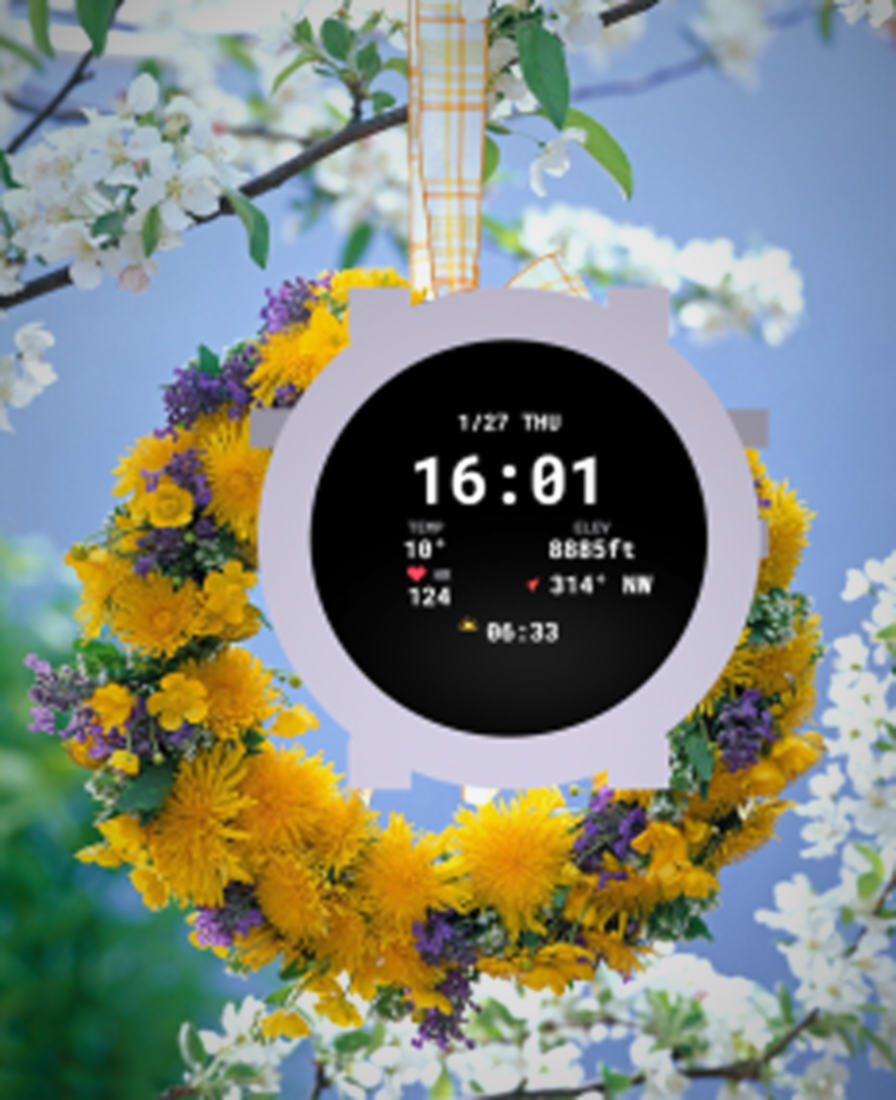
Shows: 16:01
